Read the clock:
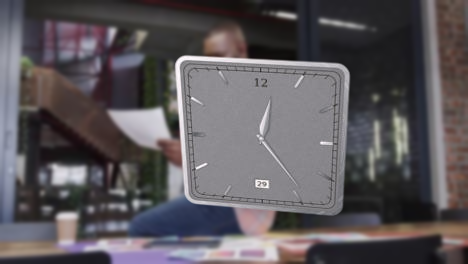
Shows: 12:24
